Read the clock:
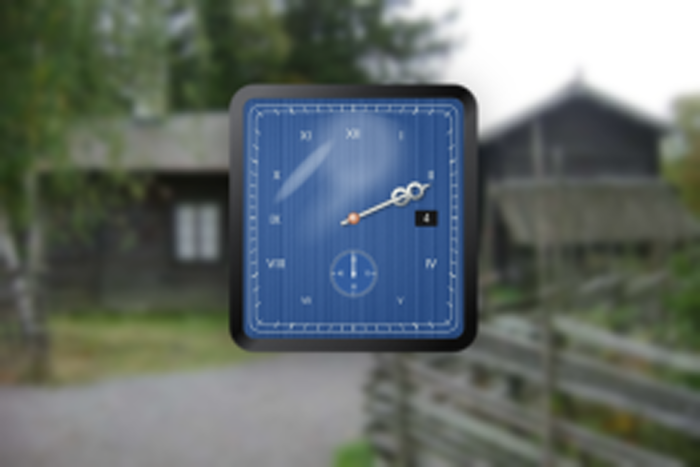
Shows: 2:11
